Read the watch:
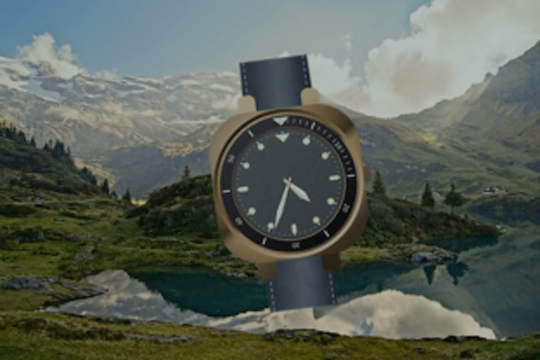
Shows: 4:34
